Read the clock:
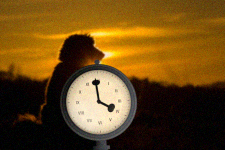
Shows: 3:59
